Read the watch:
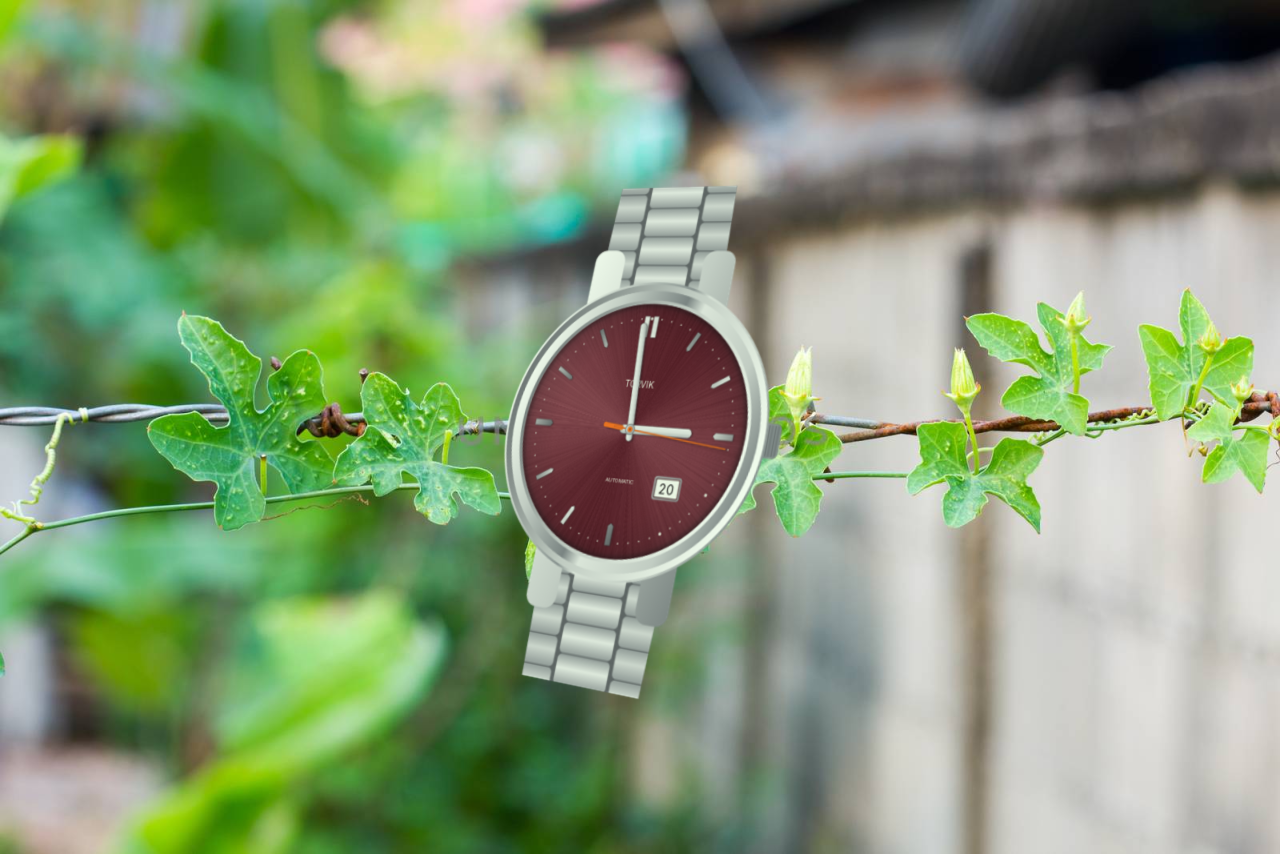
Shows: 2:59:16
